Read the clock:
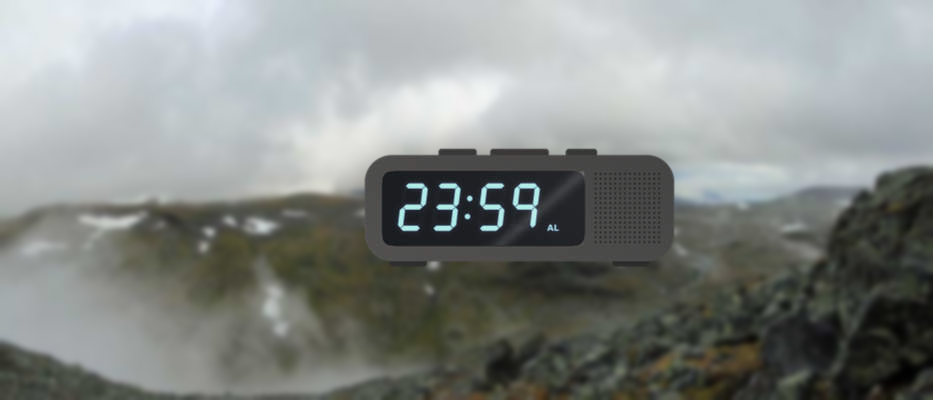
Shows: 23:59
